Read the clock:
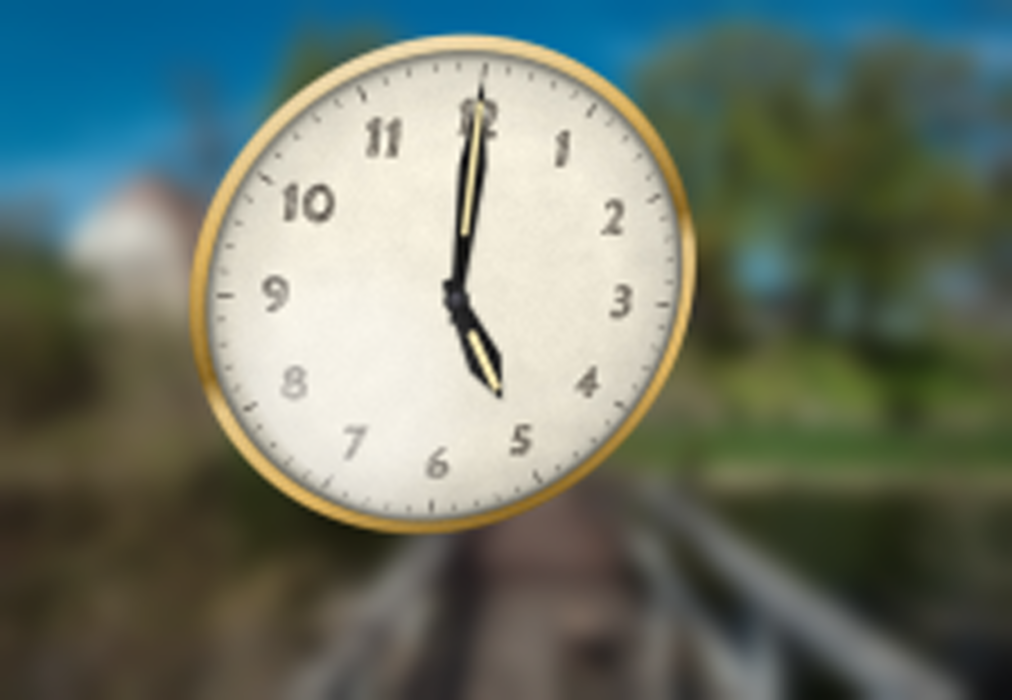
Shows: 5:00
